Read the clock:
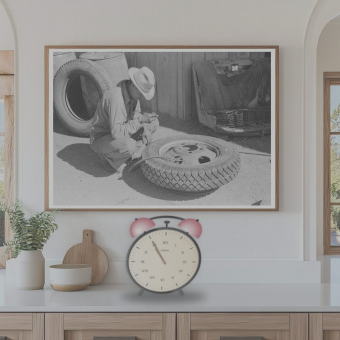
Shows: 10:55
